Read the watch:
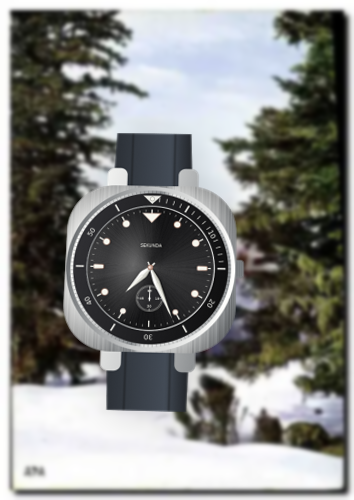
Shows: 7:26
